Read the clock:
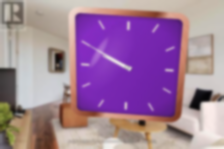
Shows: 9:50
